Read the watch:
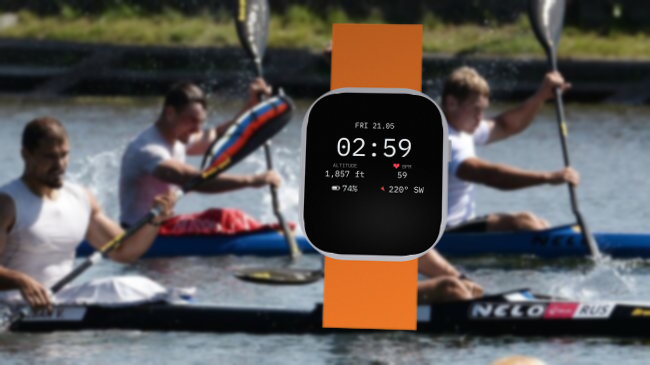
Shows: 2:59
